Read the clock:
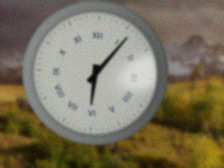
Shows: 6:06
